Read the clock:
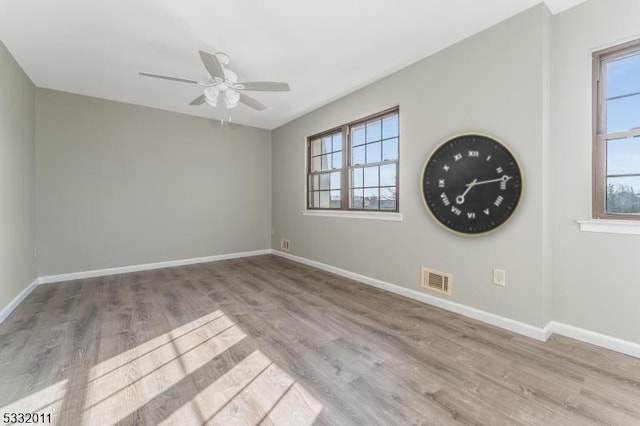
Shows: 7:13
